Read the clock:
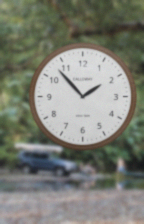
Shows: 1:53
